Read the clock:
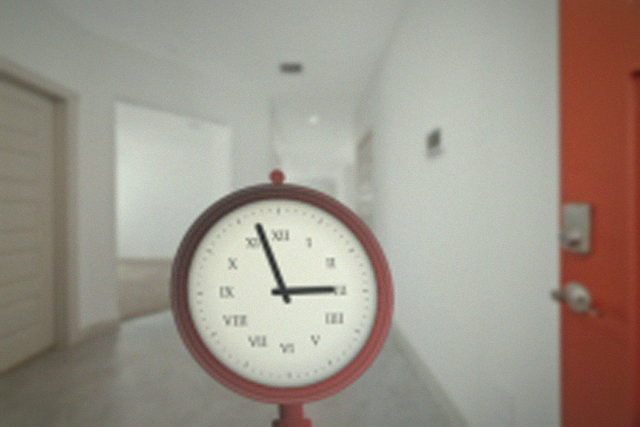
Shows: 2:57
